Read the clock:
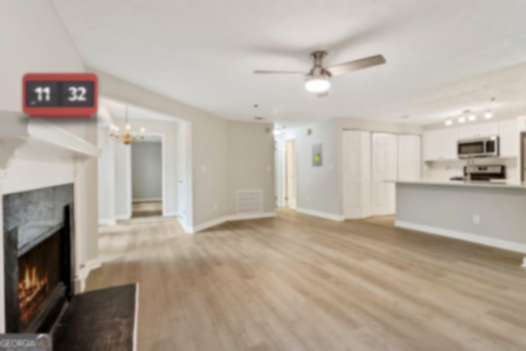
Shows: 11:32
